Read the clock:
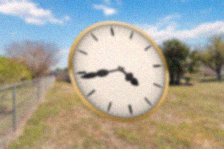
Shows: 4:44
